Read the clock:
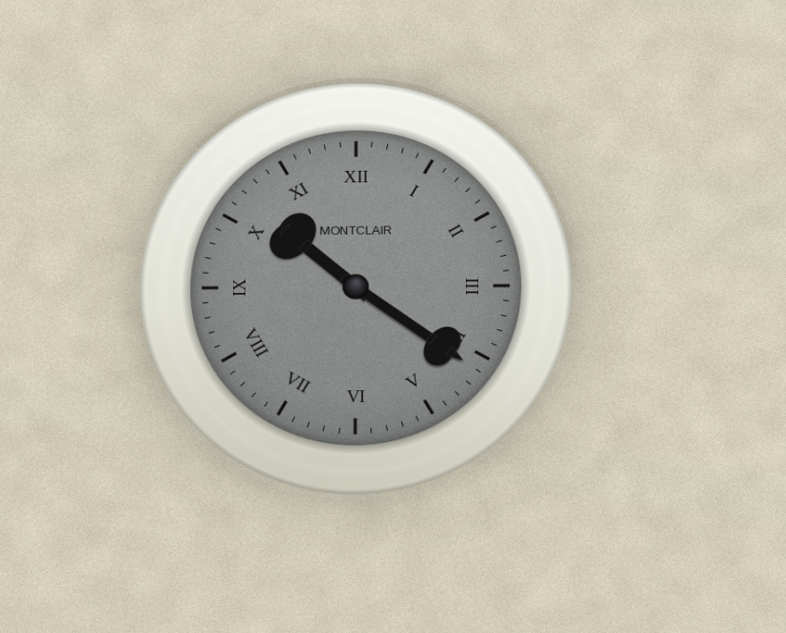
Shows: 10:21
